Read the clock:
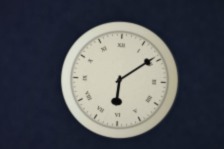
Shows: 6:09
